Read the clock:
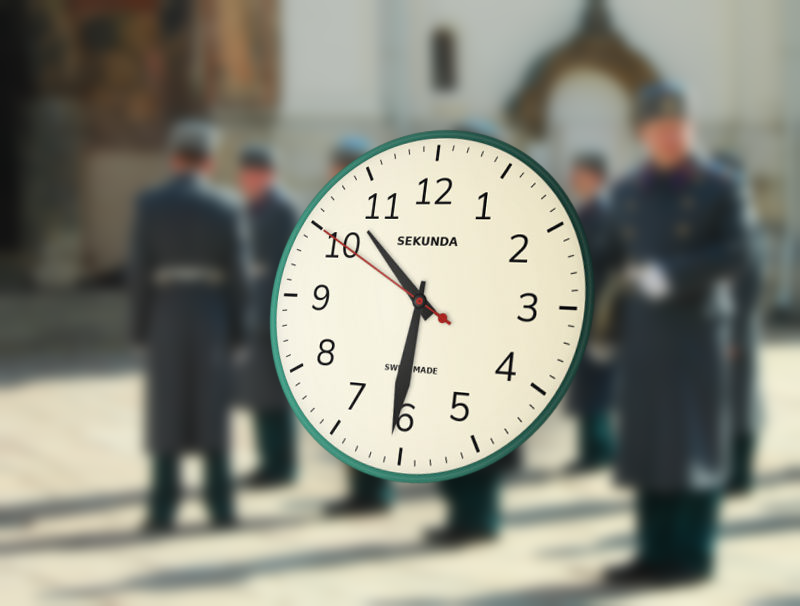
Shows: 10:30:50
